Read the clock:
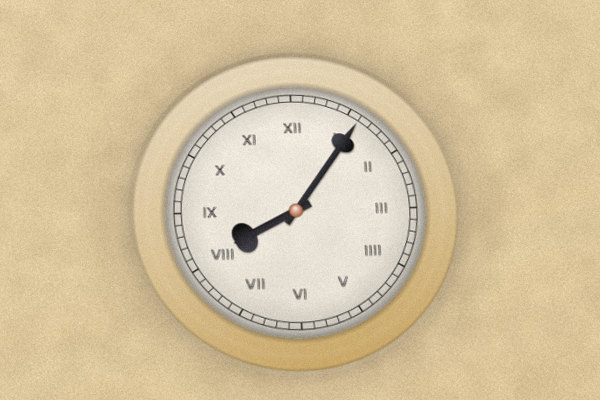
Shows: 8:06
